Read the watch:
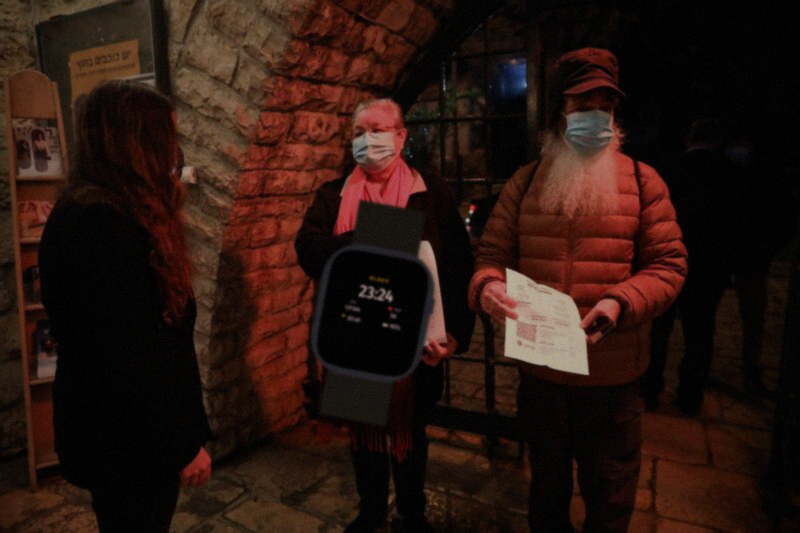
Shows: 23:24
